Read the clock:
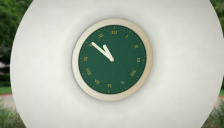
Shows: 10:51
